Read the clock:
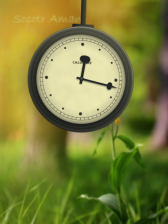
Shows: 12:17
